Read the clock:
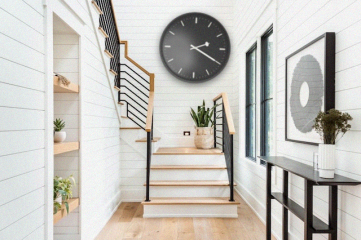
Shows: 2:20
